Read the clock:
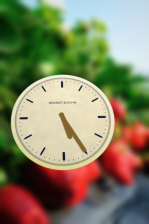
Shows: 5:25
